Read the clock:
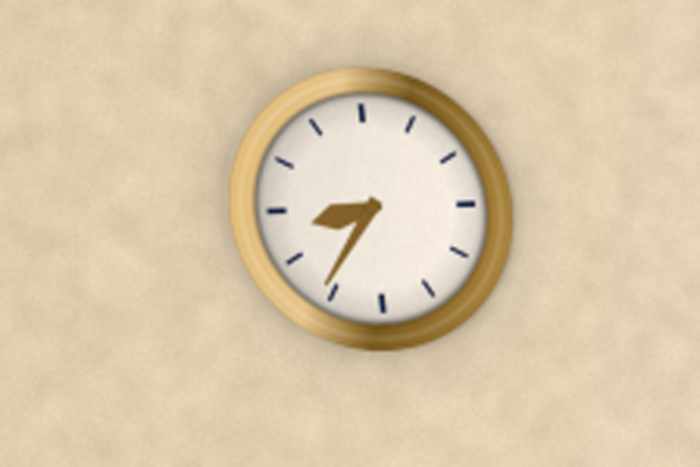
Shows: 8:36
